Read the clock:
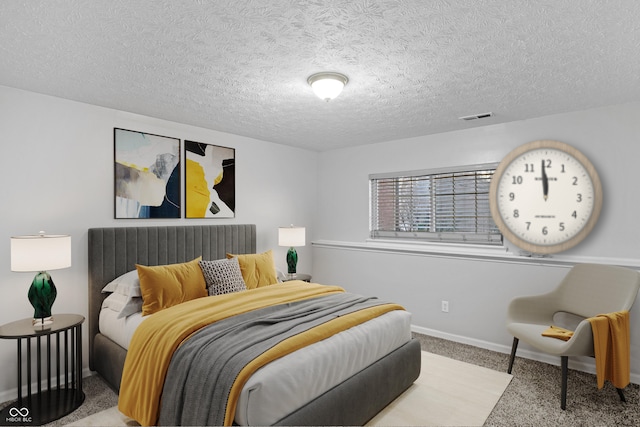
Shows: 11:59
